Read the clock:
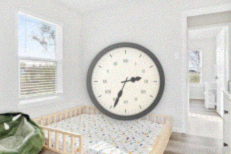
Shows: 2:34
